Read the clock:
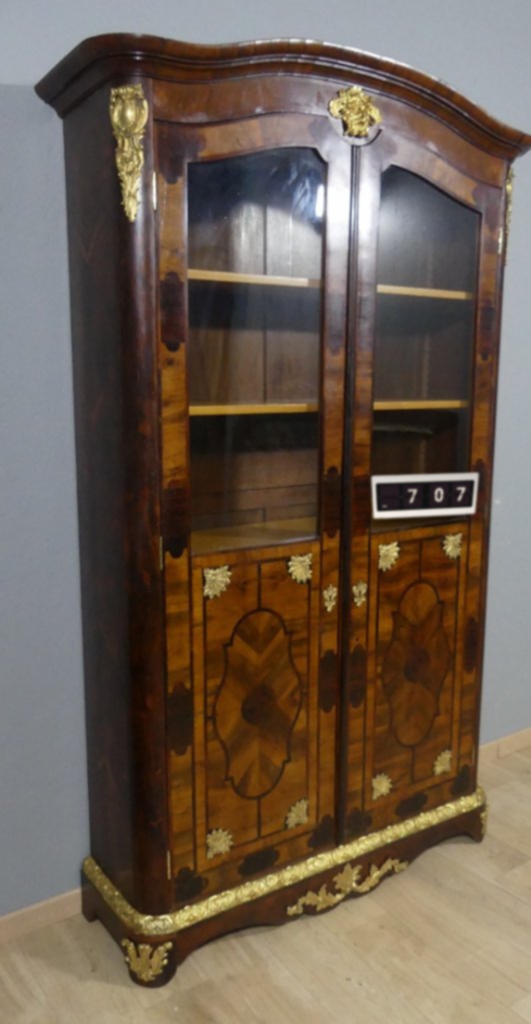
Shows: 7:07
